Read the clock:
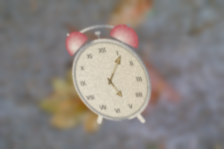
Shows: 5:06
